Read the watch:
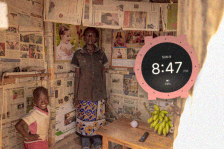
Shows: 8:47
